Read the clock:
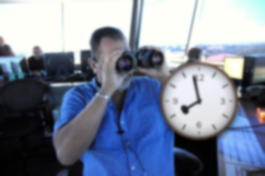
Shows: 7:58
